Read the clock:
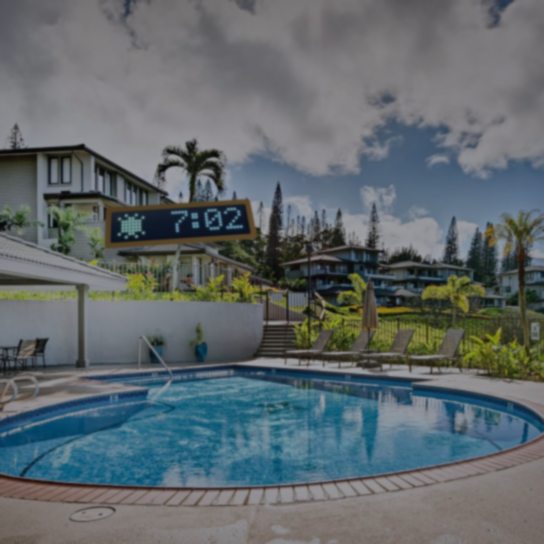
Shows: 7:02
